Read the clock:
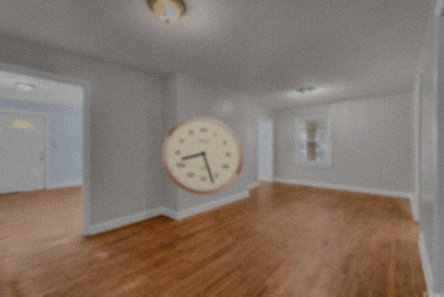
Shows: 8:27
